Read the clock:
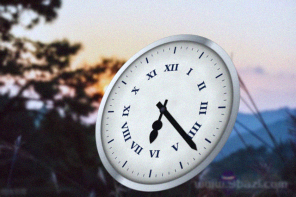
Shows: 6:22
